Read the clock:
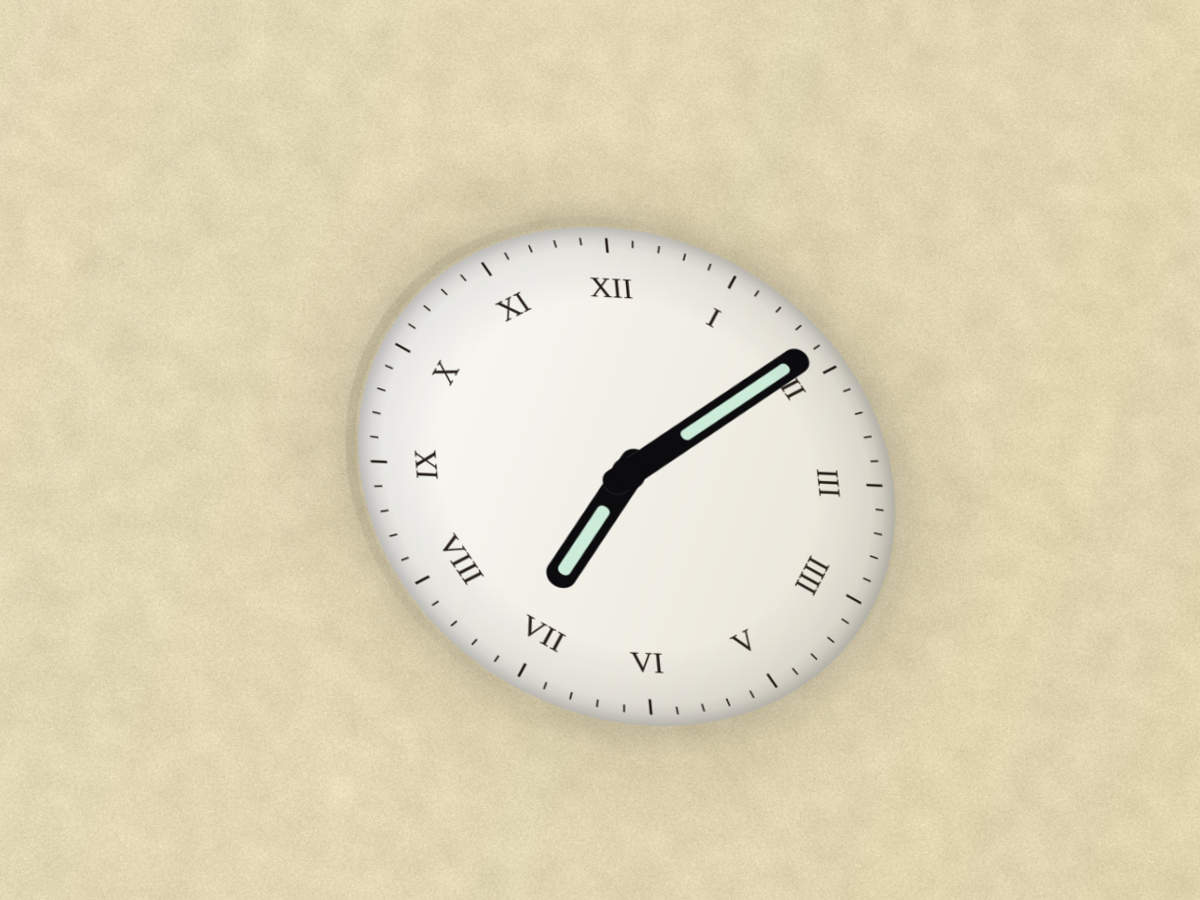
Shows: 7:09
